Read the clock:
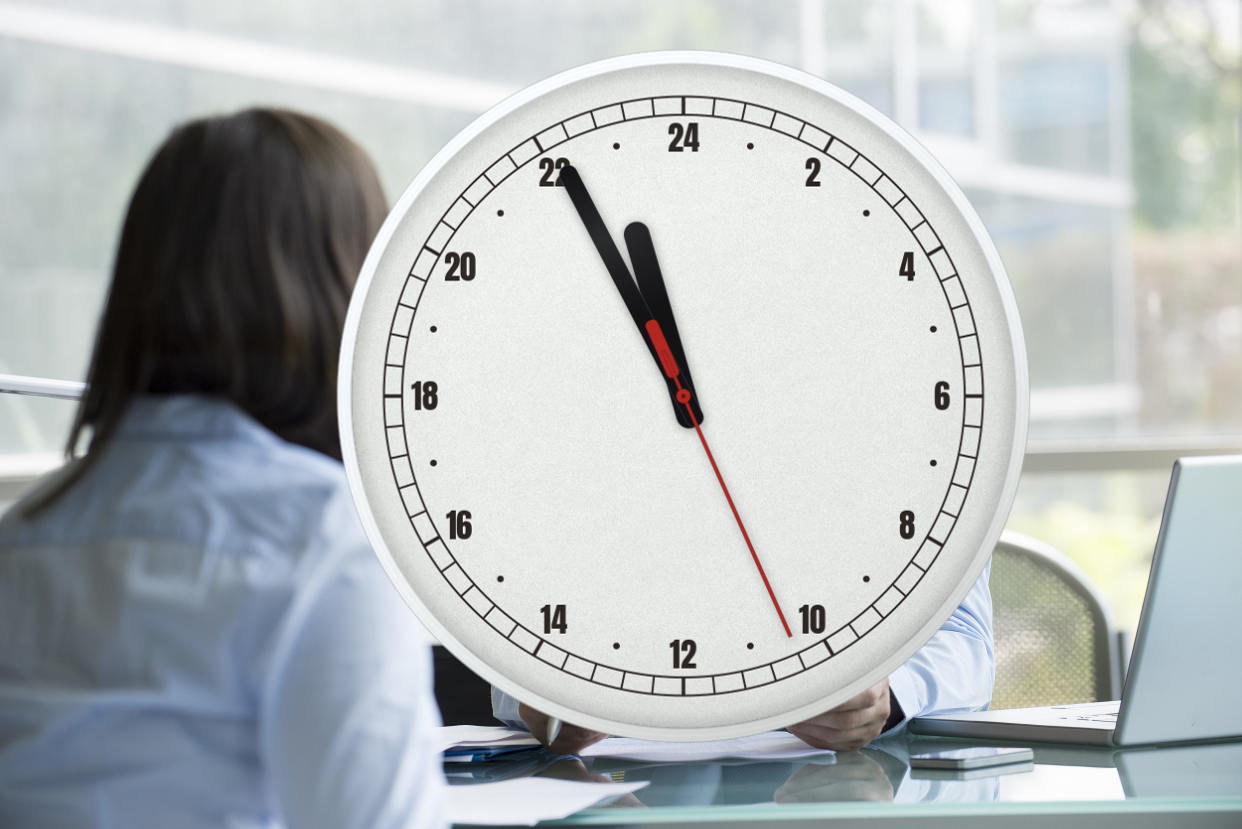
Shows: 22:55:26
